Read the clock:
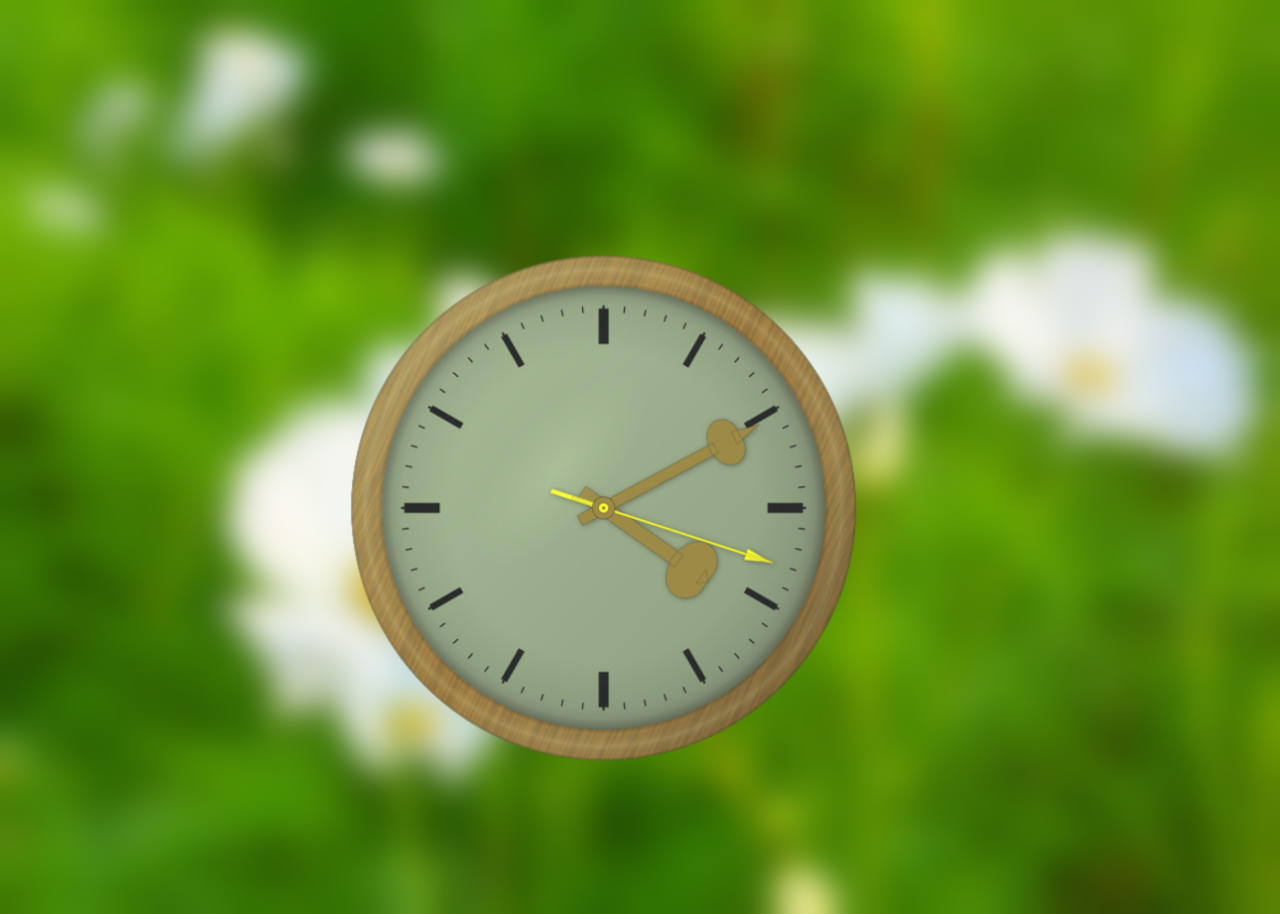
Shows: 4:10:18
